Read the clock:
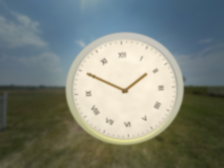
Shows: 1:50
